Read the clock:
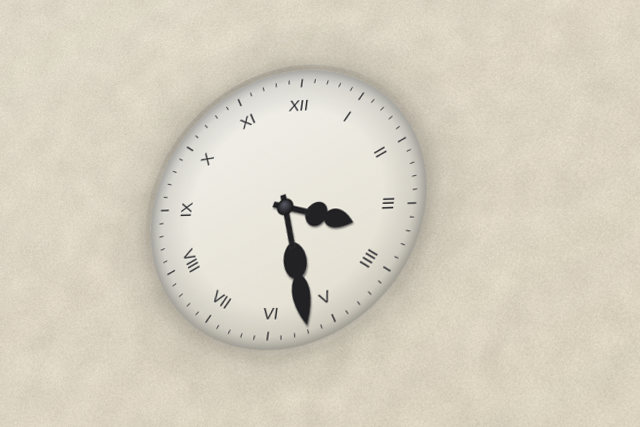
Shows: 3:27
